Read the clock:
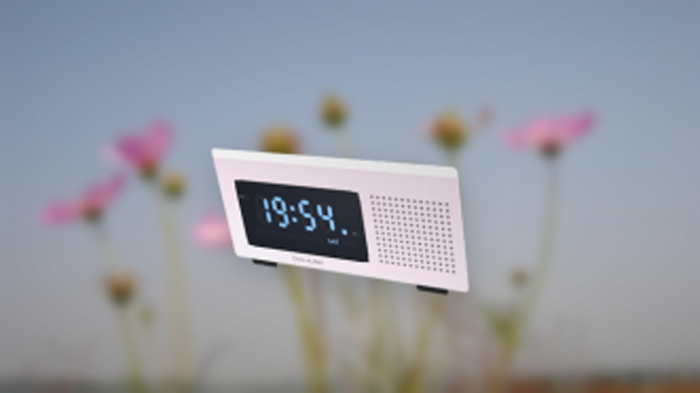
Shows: 19:54
